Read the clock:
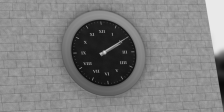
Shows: 2:10
